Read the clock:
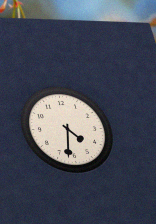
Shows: 4:32
